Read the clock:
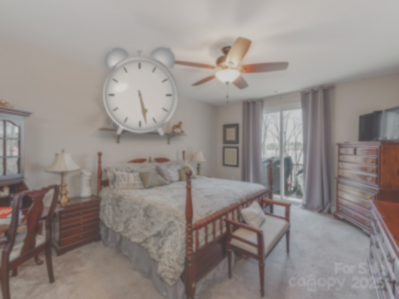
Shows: 5:28
